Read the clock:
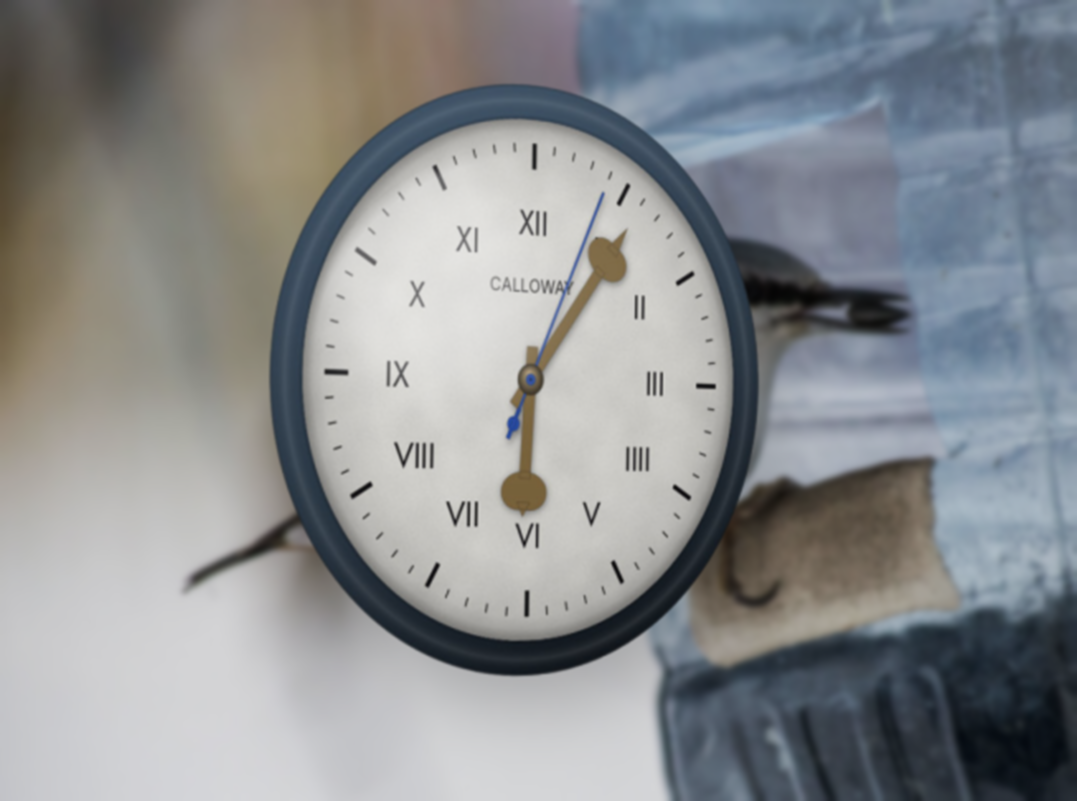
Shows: 6:06:04
